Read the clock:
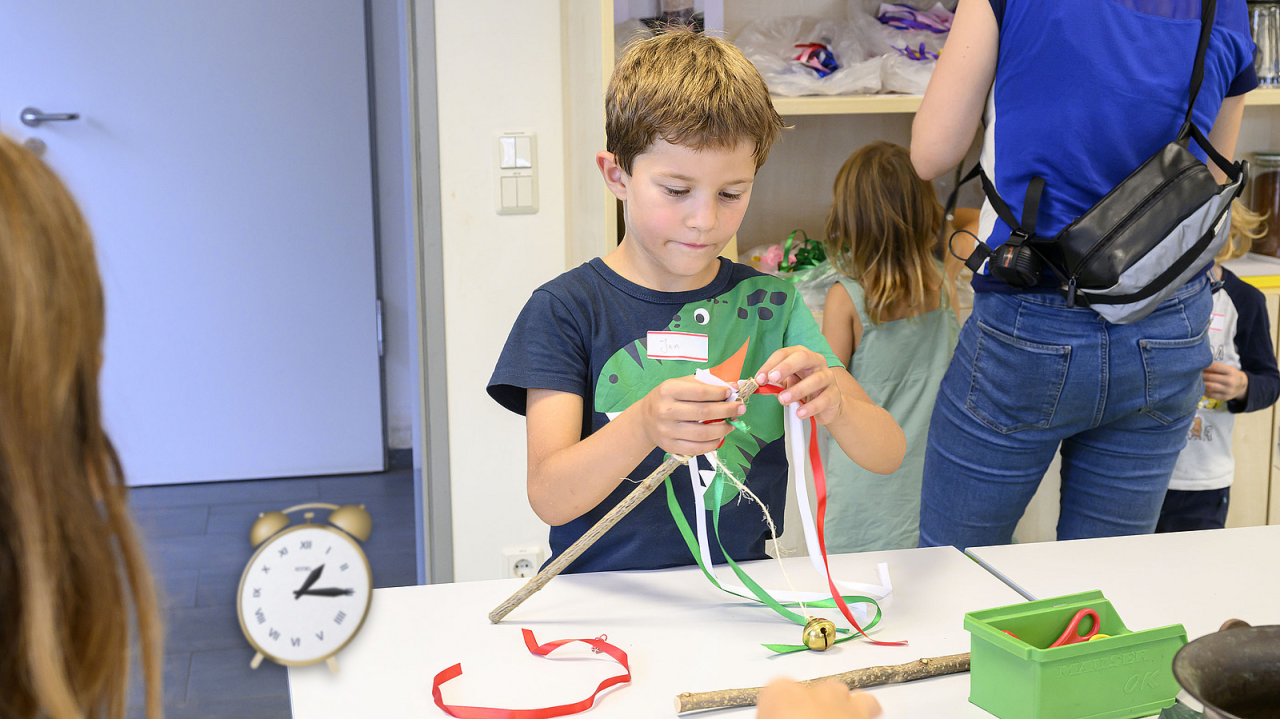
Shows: 1:15
